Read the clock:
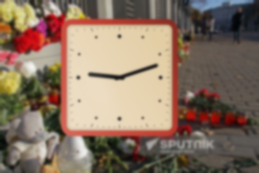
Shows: 9:12
